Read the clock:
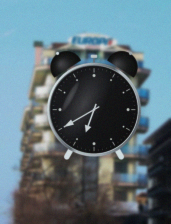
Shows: 6:40
